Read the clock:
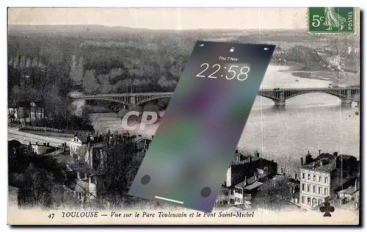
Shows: 22:58
